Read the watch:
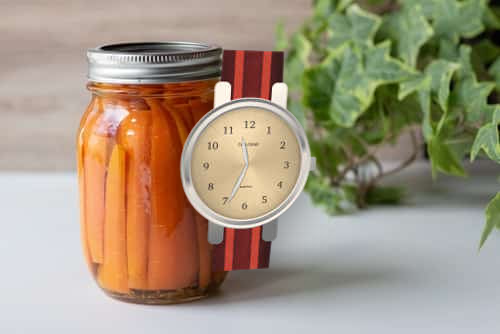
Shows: 11:34
